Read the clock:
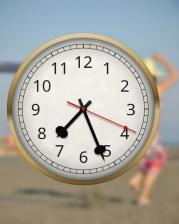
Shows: 7:26:19
